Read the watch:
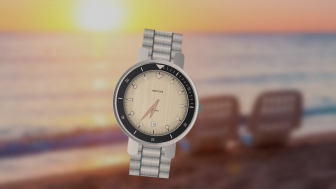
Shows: 6:36
